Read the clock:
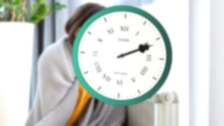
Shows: 2:11
